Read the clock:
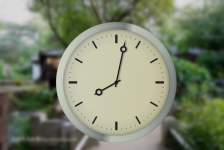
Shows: 8:02
